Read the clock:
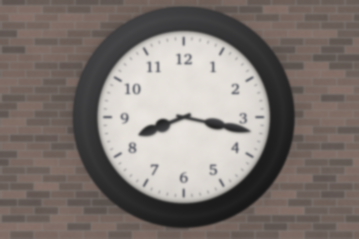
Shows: 8:17
